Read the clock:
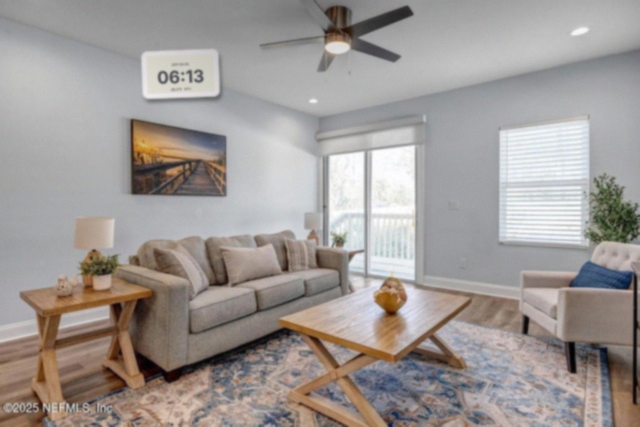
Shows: 6:13
